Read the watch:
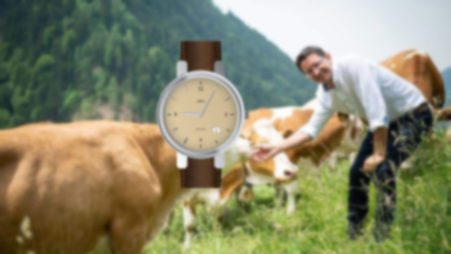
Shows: 9:05
